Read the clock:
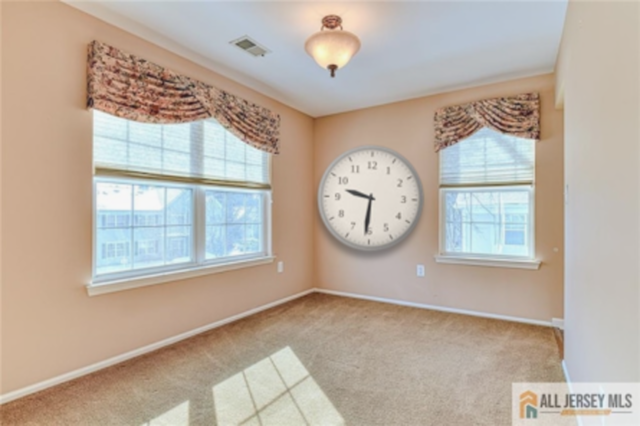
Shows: 9:31
